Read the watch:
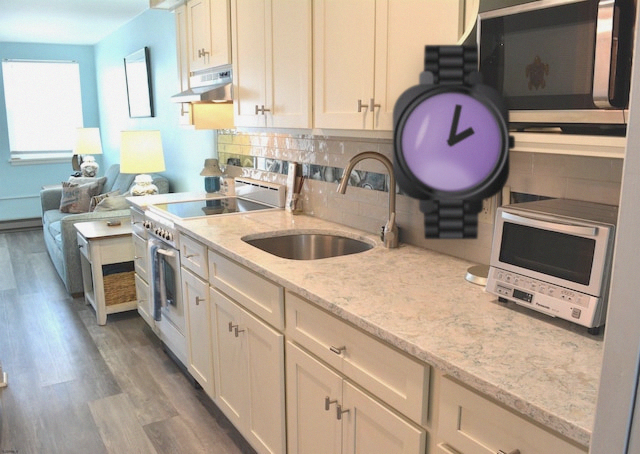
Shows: 2:02
